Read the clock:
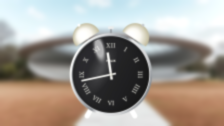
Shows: 11:43
